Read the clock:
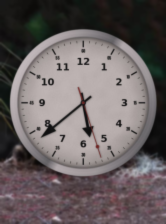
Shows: 5:38:27
